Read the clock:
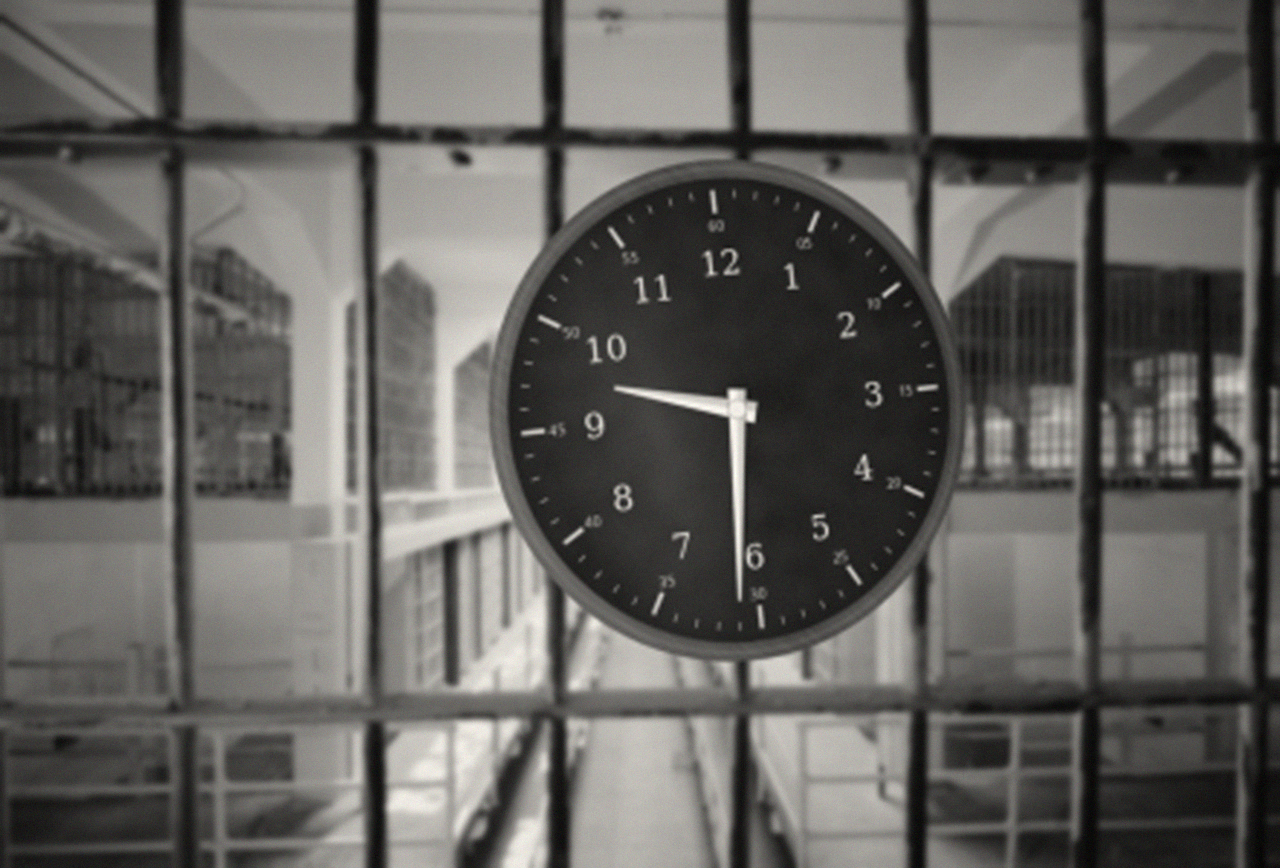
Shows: 9:31
